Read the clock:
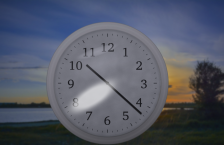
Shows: 10:22
